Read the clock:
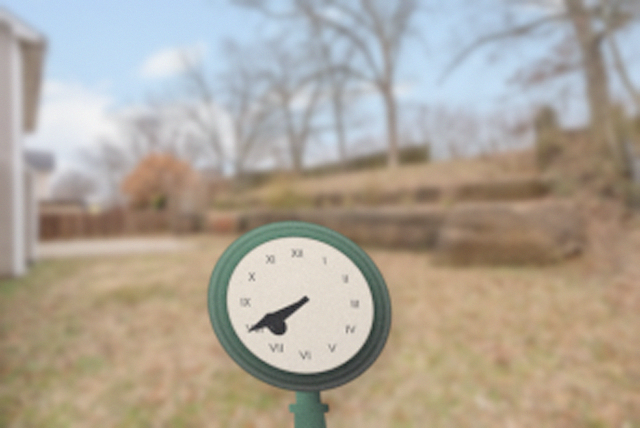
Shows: 7:40
